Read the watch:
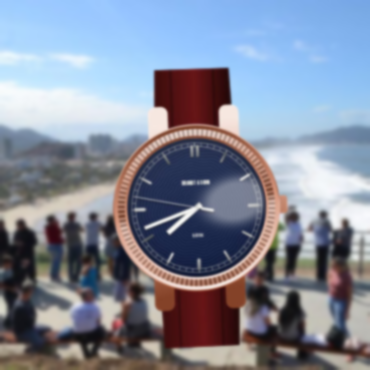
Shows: 7:41:47
